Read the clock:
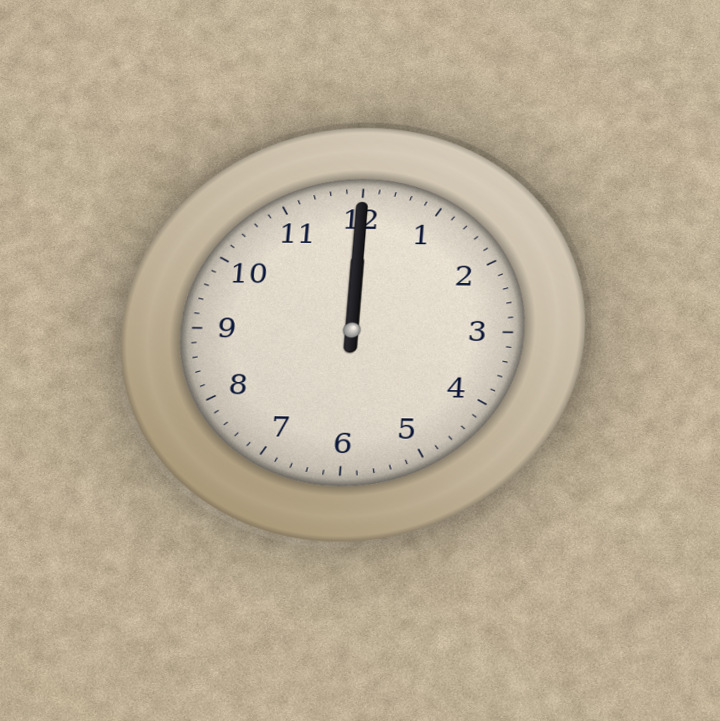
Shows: 12:00
